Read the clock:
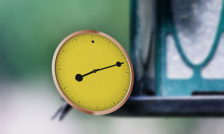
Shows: 8:12
